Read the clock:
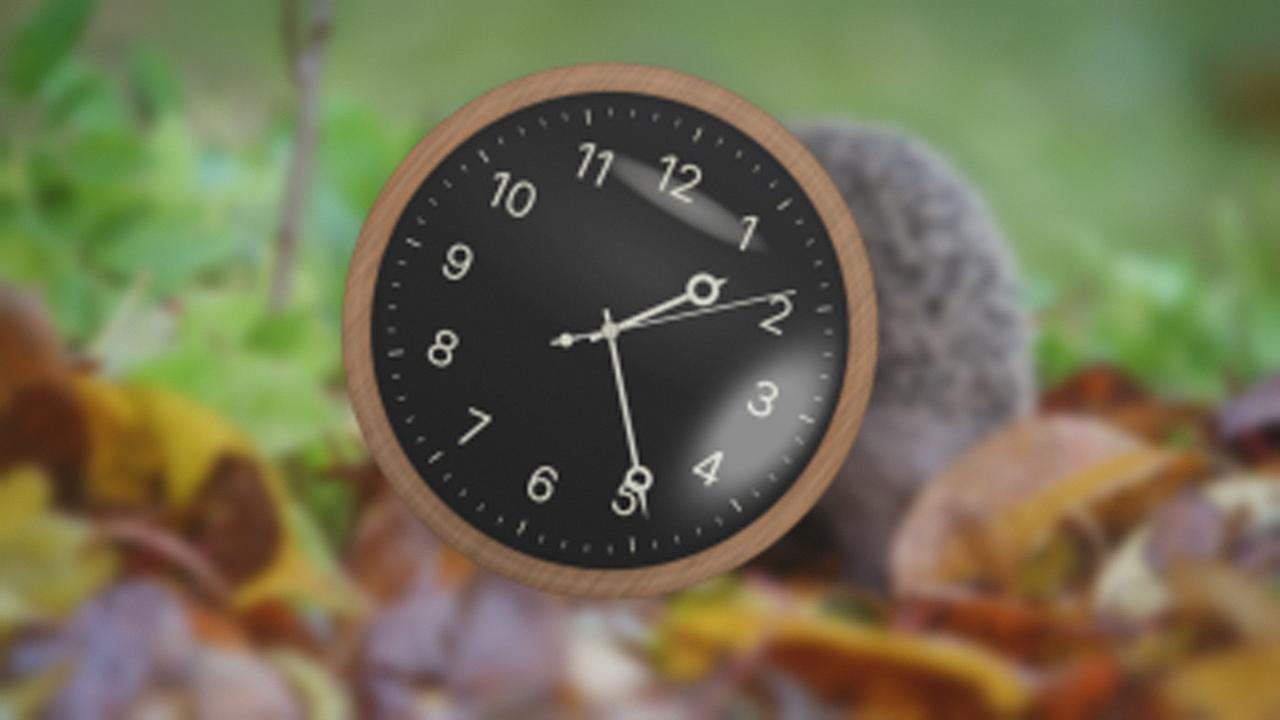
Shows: 1:24:09
